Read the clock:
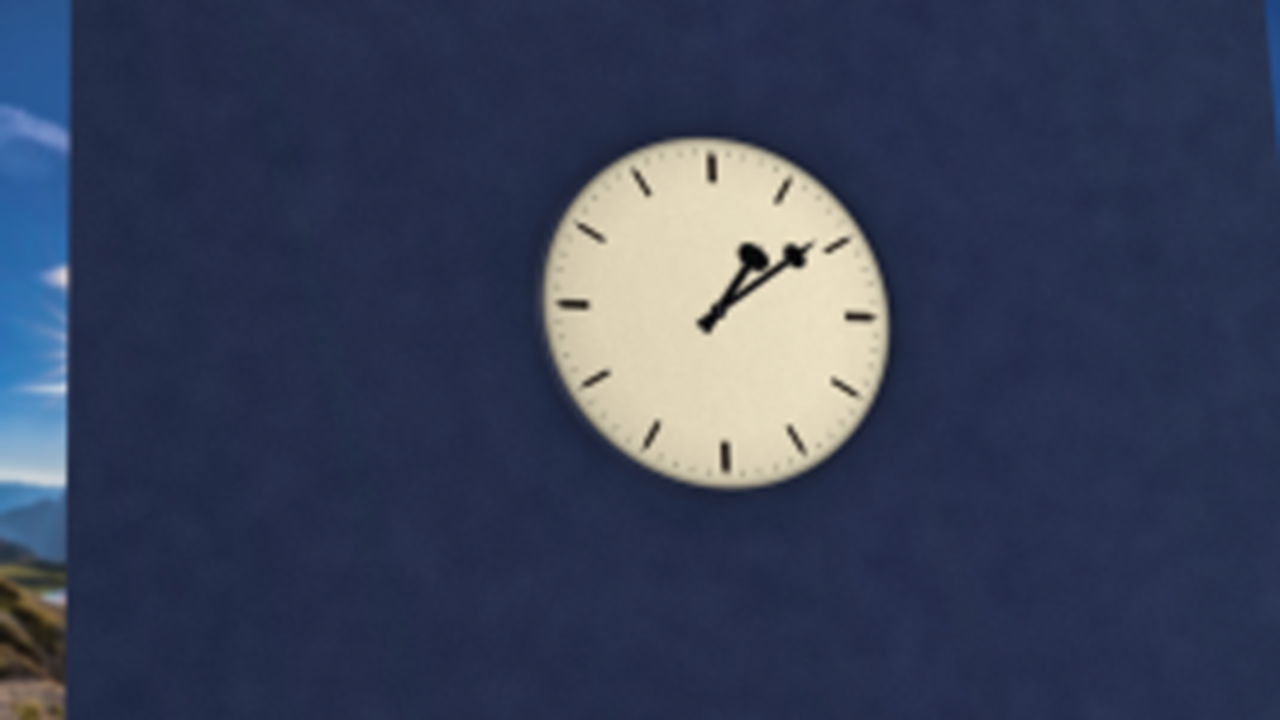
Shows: 1:09
